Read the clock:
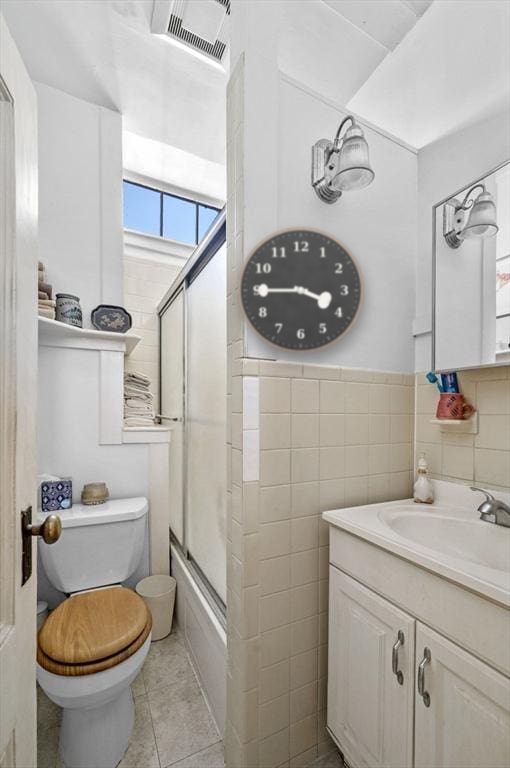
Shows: 3:45
